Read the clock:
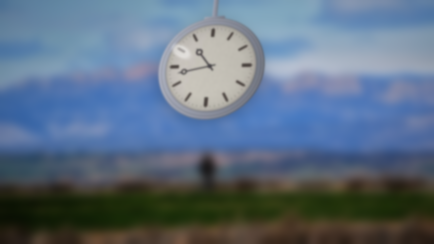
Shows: 10:43
